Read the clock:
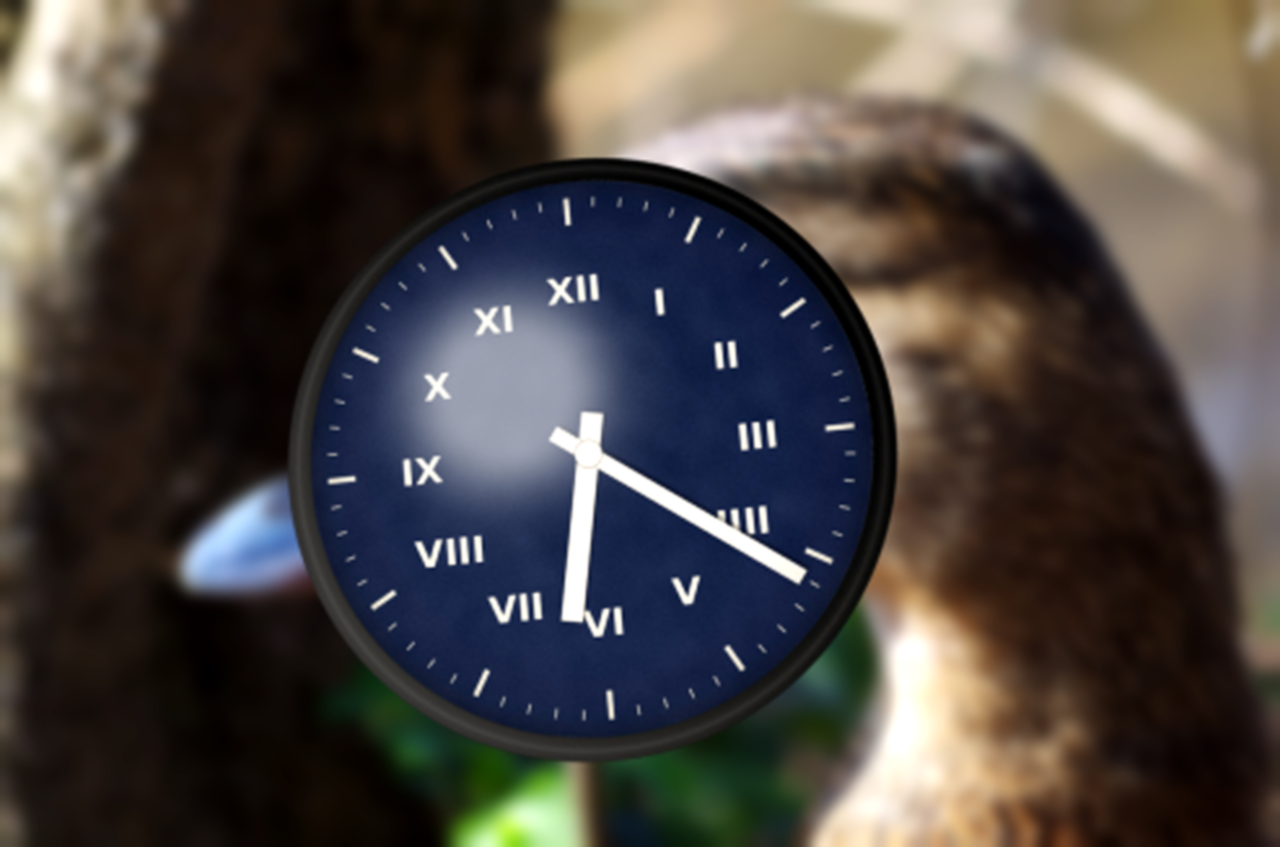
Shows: 6:21
